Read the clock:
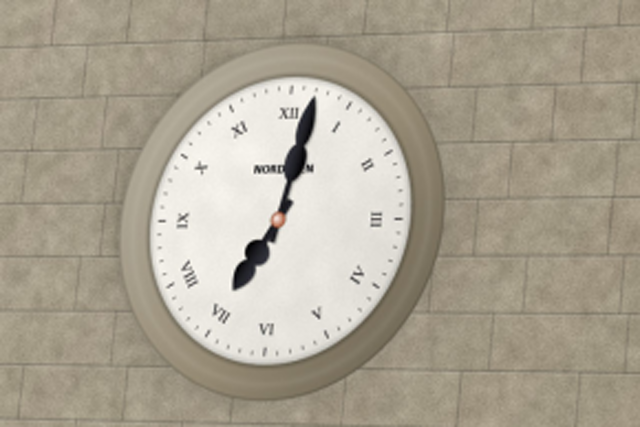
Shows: 7:02
